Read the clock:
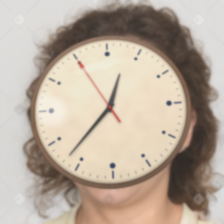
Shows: 12:36:55
